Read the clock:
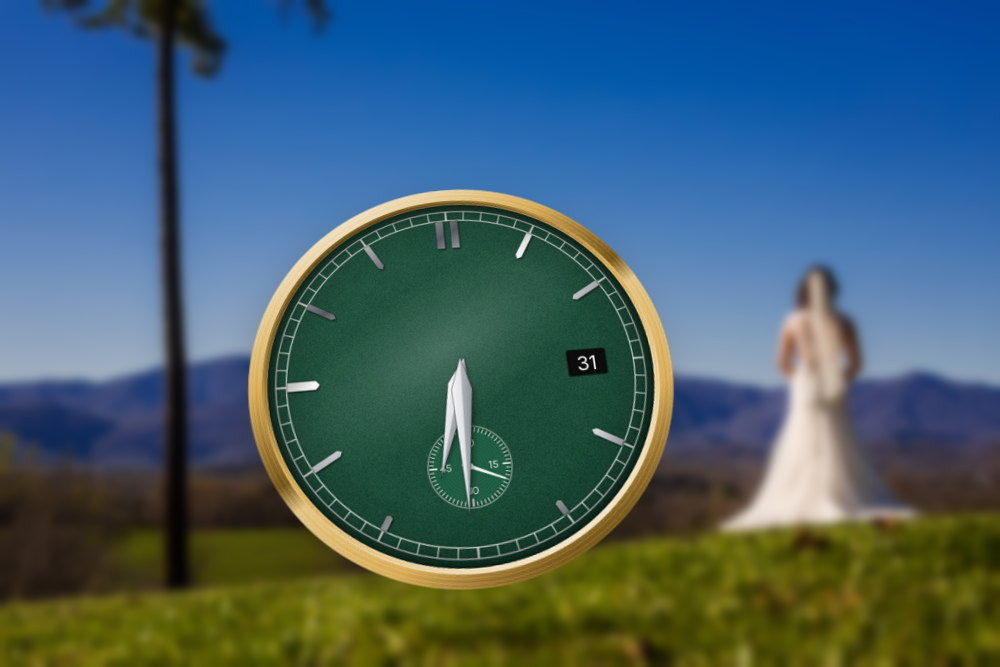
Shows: 6:30:19
